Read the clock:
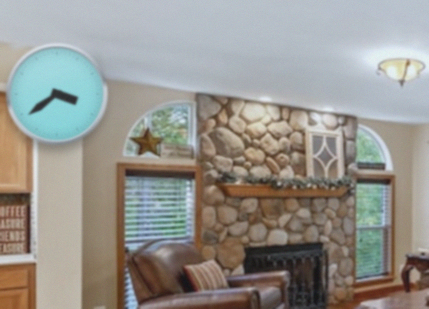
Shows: 3:39
